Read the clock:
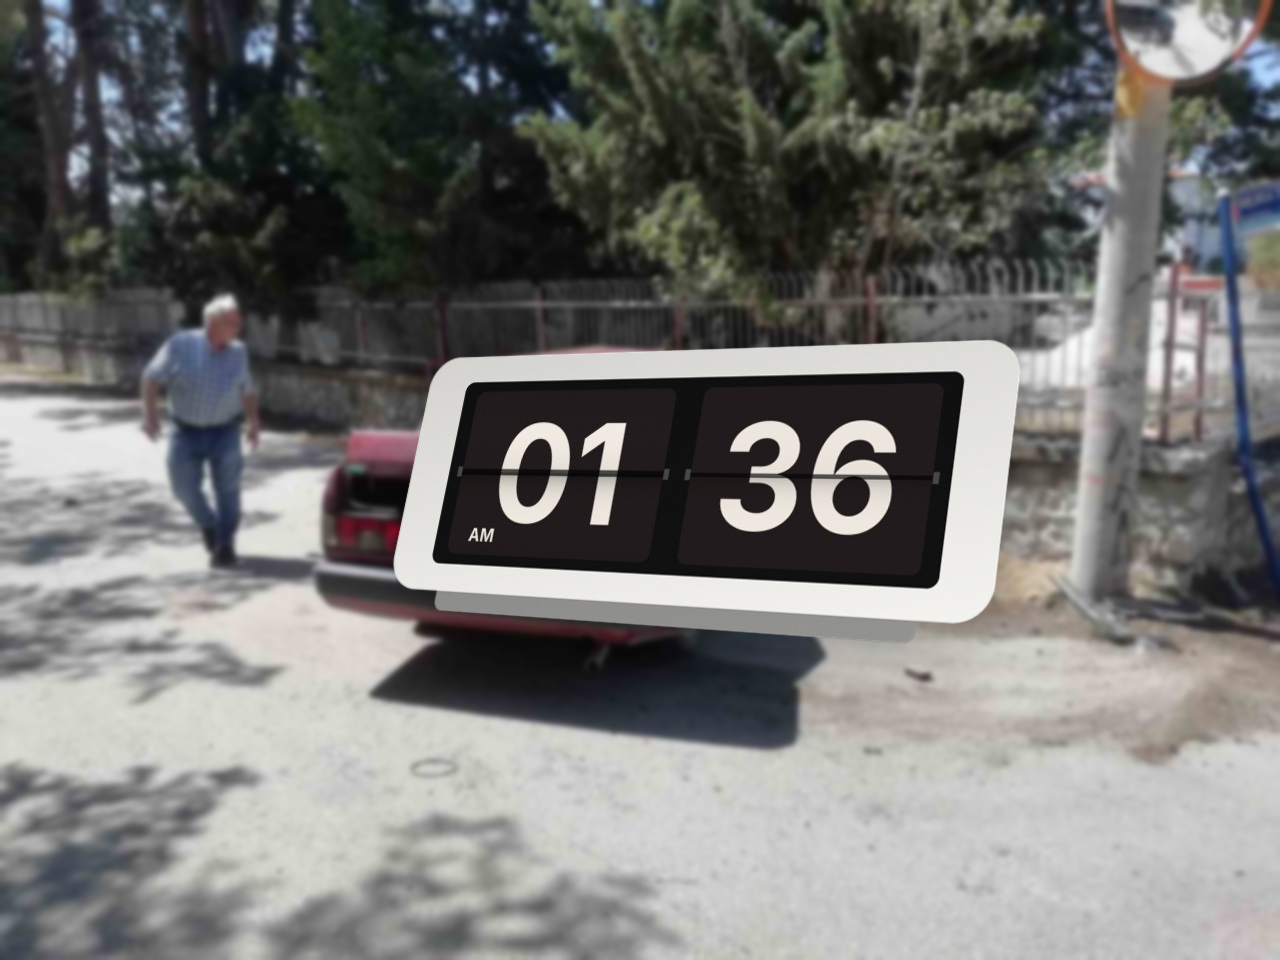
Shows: 1:36
